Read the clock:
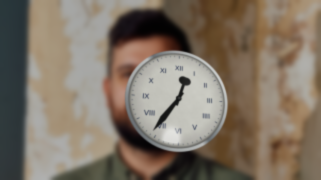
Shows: 12:36
